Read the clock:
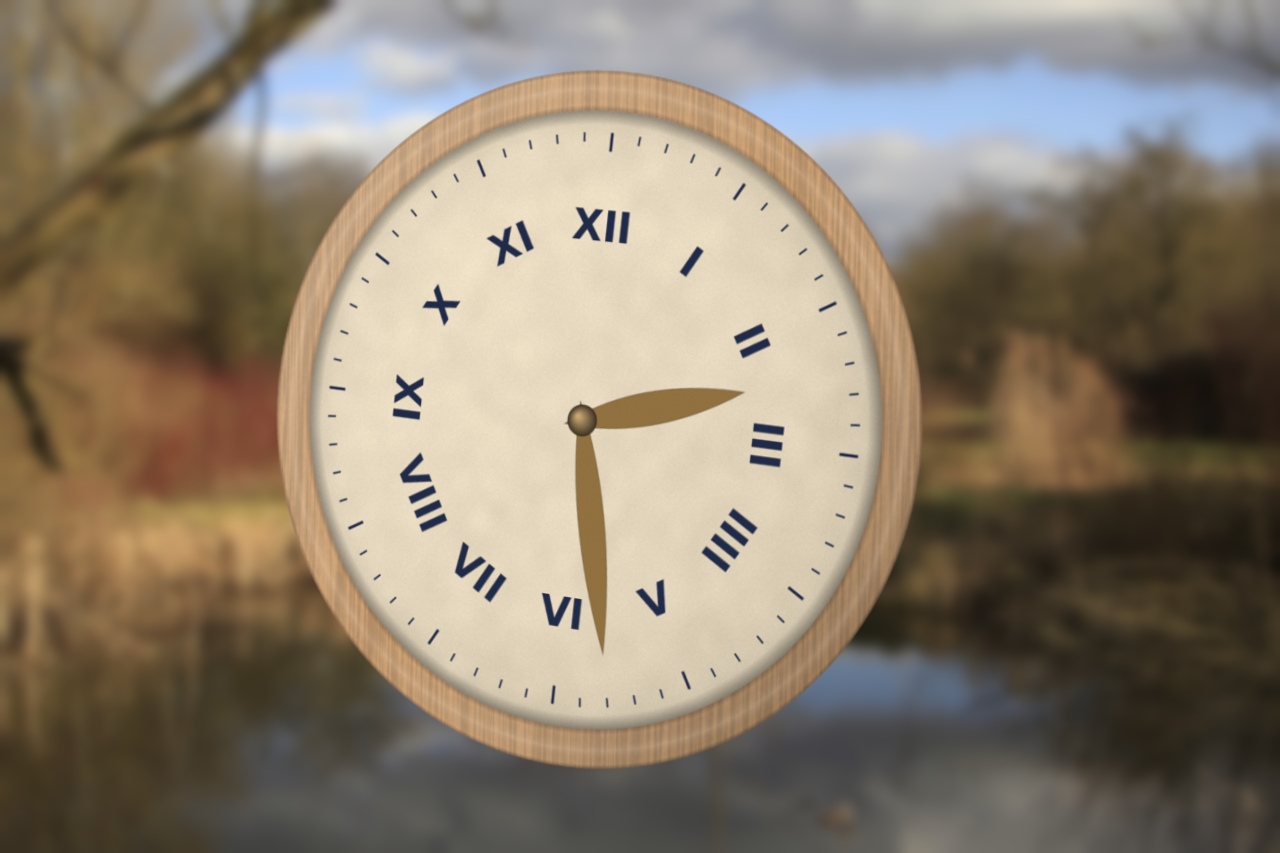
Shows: 2:28
